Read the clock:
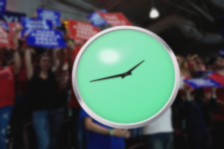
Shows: 1:43
